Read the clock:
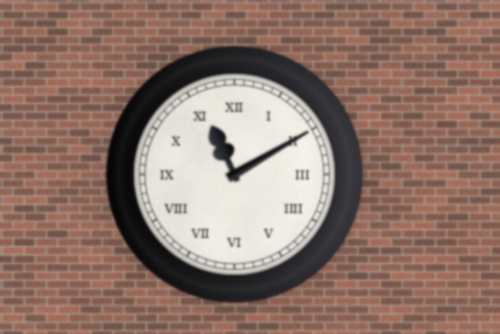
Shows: 11:10
